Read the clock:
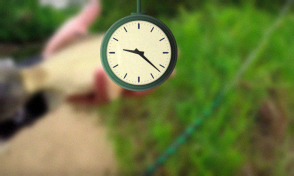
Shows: 9:22
